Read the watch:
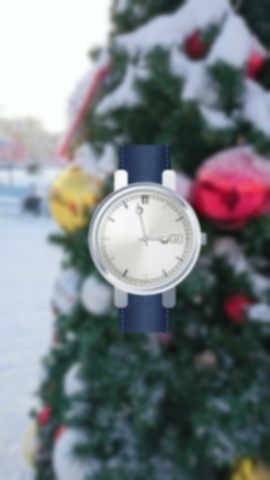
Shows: 2:58
